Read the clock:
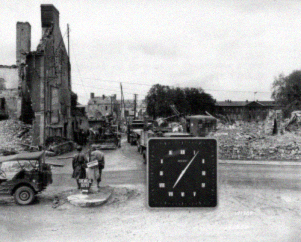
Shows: 7:06
